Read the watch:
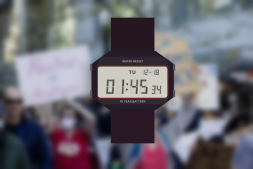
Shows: 1:45:34
